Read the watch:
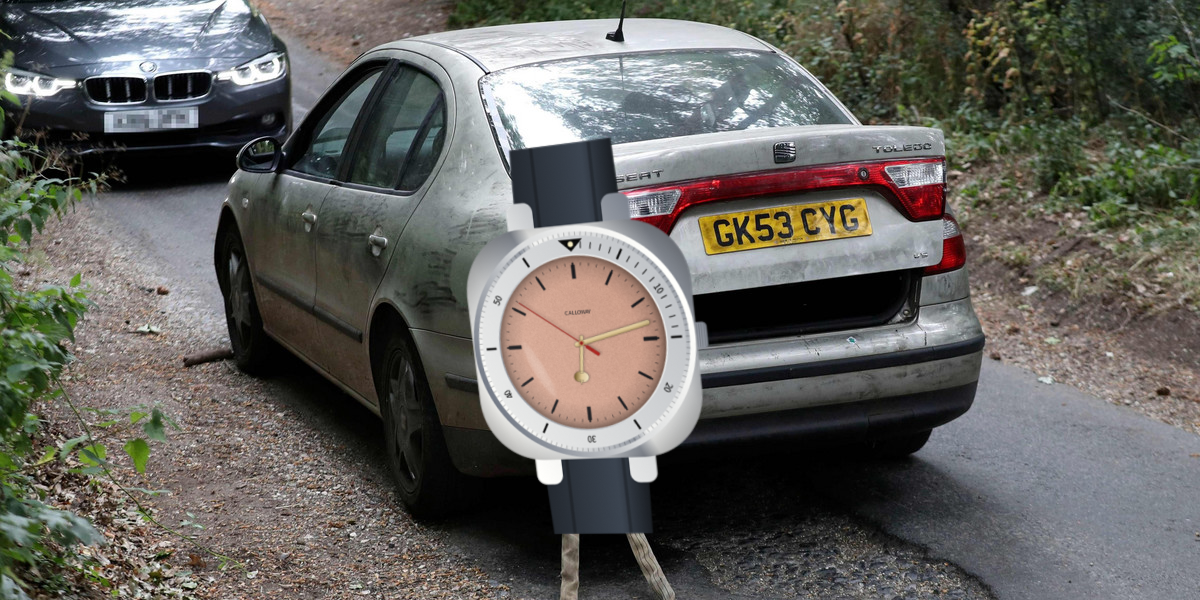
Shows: 6:12:51
